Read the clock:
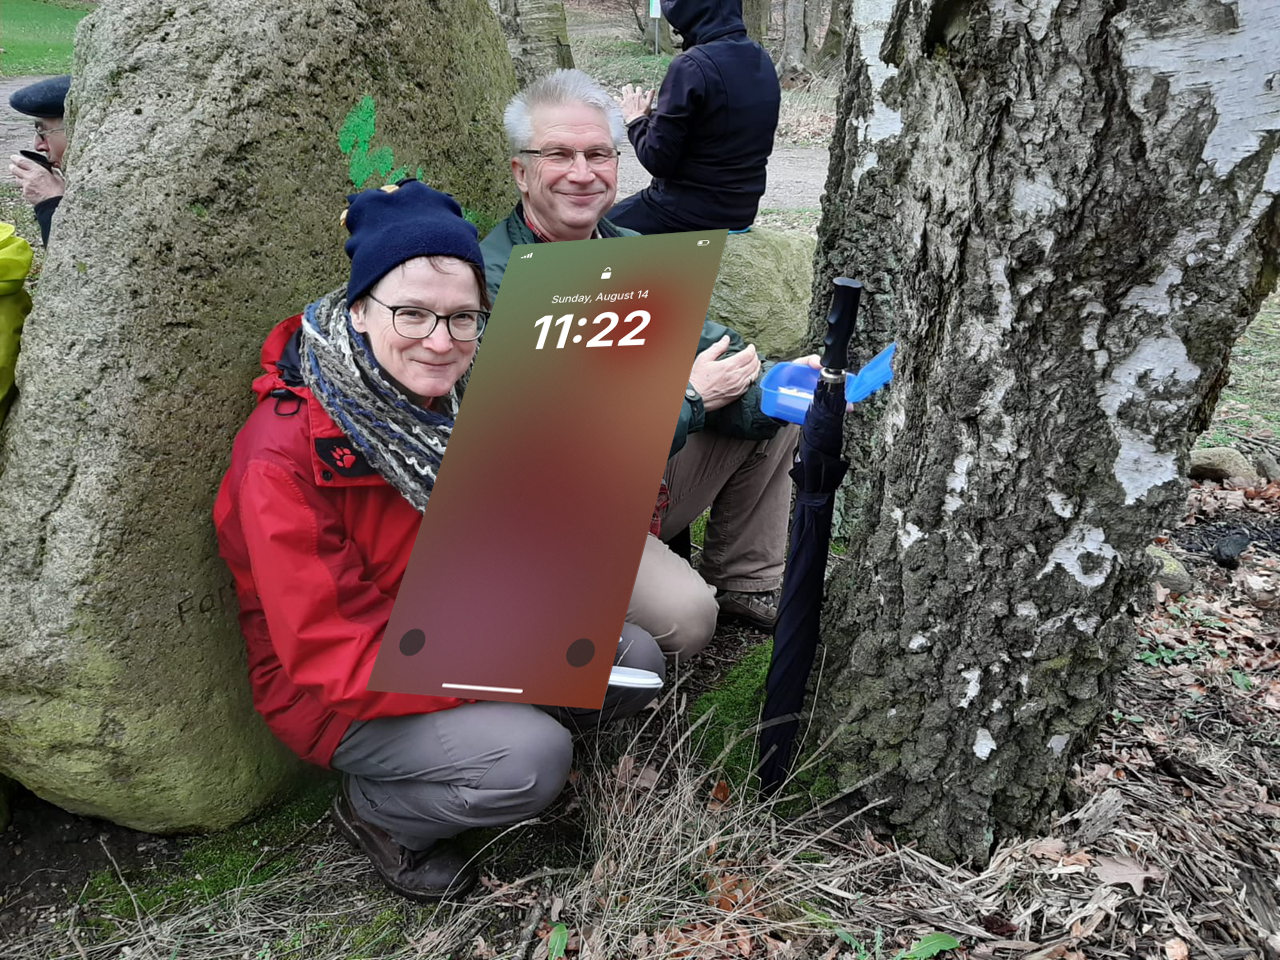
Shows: 11:22
